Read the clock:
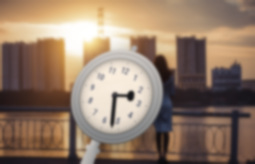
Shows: 2:27
